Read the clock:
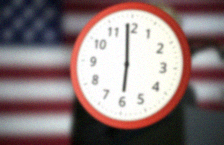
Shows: 5:59
